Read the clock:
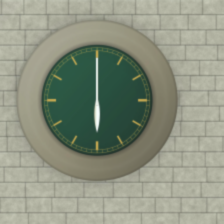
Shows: 6:00
